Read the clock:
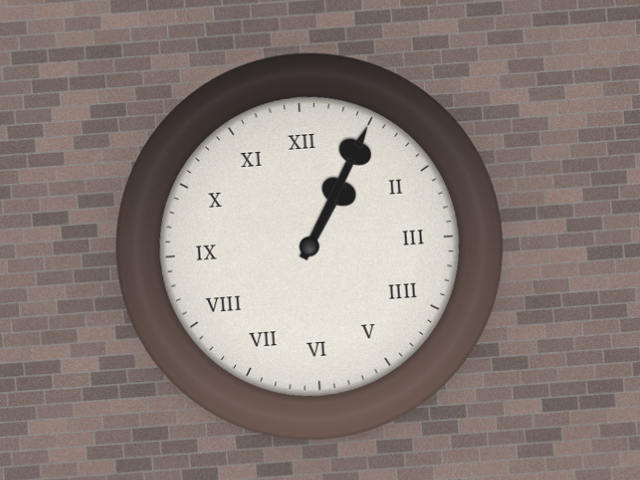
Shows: 1:05
